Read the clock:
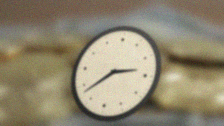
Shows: 2:38
